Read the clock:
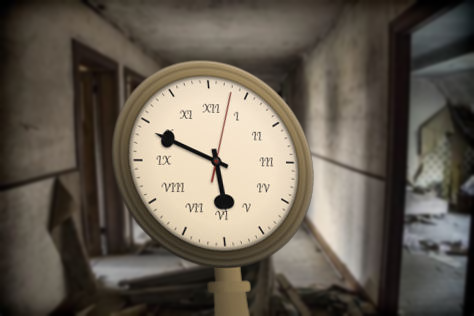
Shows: 5:49:03
